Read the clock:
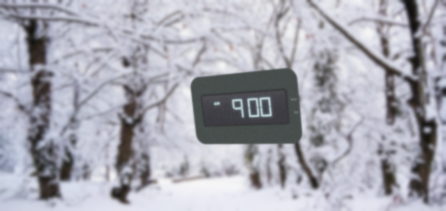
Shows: 9:00
